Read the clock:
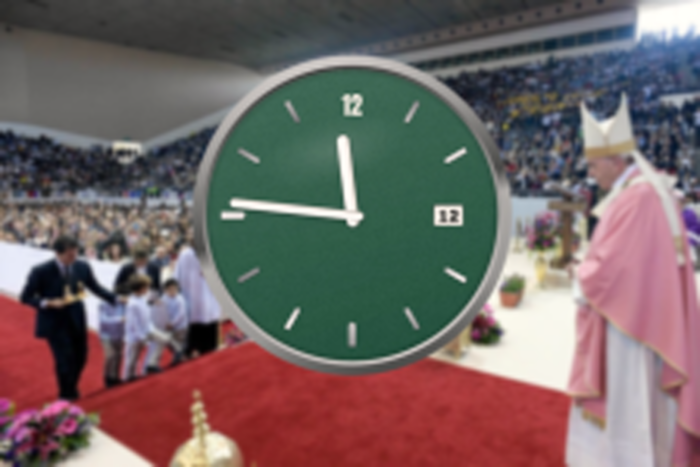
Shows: 11:46
